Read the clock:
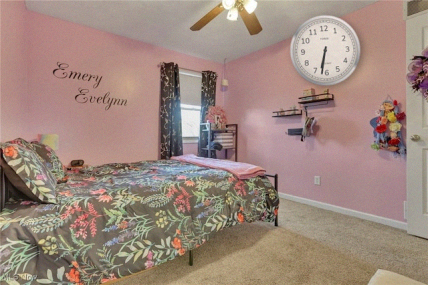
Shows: 6:32
